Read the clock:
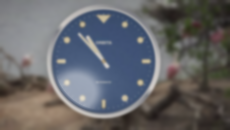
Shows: 10:53
